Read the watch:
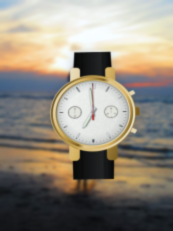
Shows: 6:59
